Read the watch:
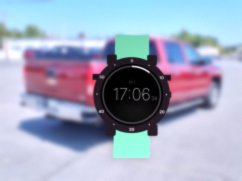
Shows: 17:06
